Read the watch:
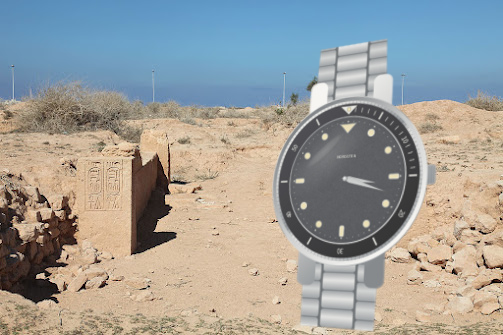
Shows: 3:18
